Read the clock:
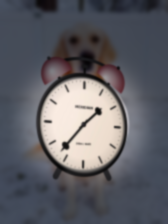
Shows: 1:37
